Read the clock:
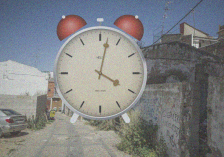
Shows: 4:02
